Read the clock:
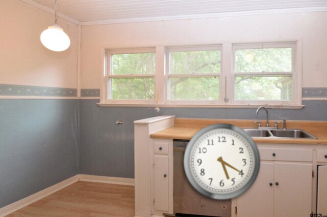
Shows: 5:20
